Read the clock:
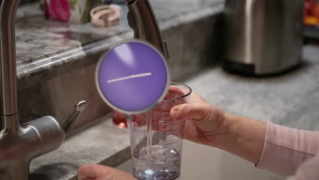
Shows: 2:43
